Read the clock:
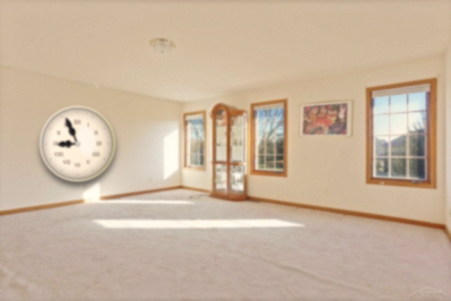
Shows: 8:56
